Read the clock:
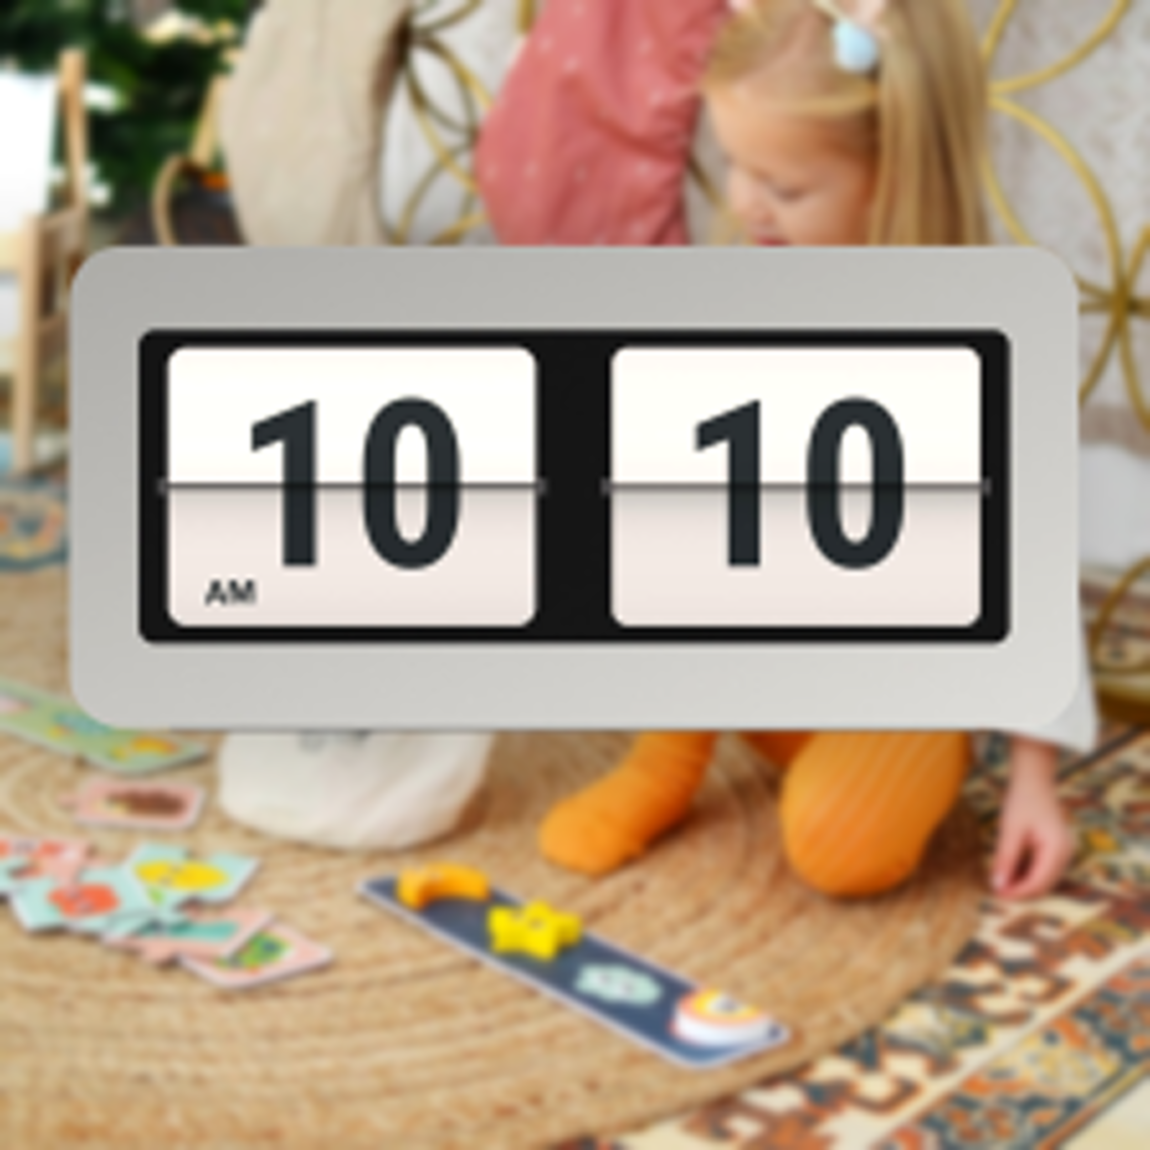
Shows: 10:10
